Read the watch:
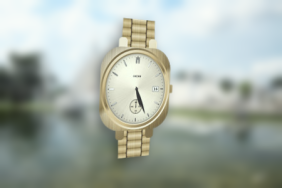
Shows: 5:26
